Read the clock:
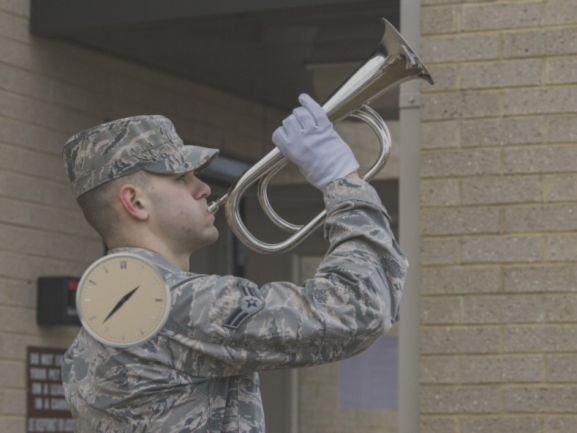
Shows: 1:37
